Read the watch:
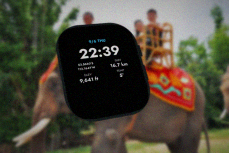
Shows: 22:39
